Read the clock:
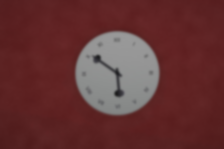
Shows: 5:51
